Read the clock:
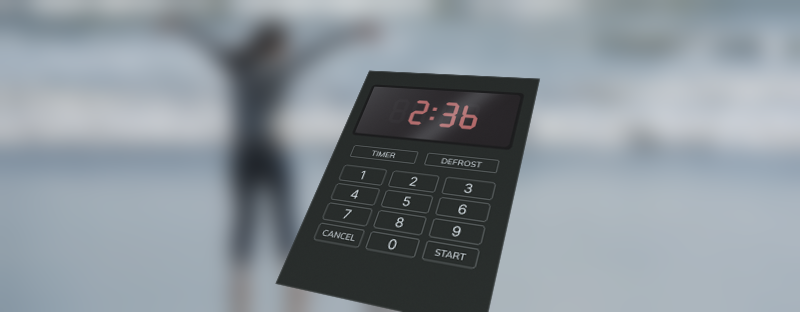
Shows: 2:36
